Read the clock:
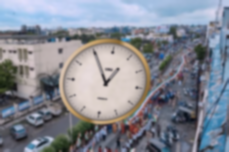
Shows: 12:55
